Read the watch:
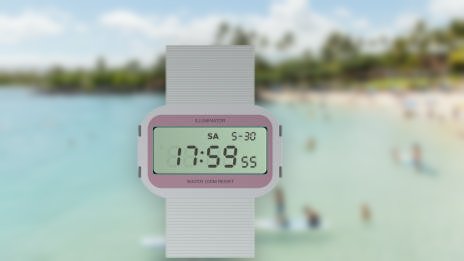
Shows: 17:59:55
